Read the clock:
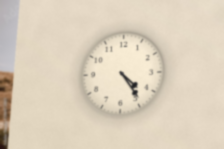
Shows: 4:24
